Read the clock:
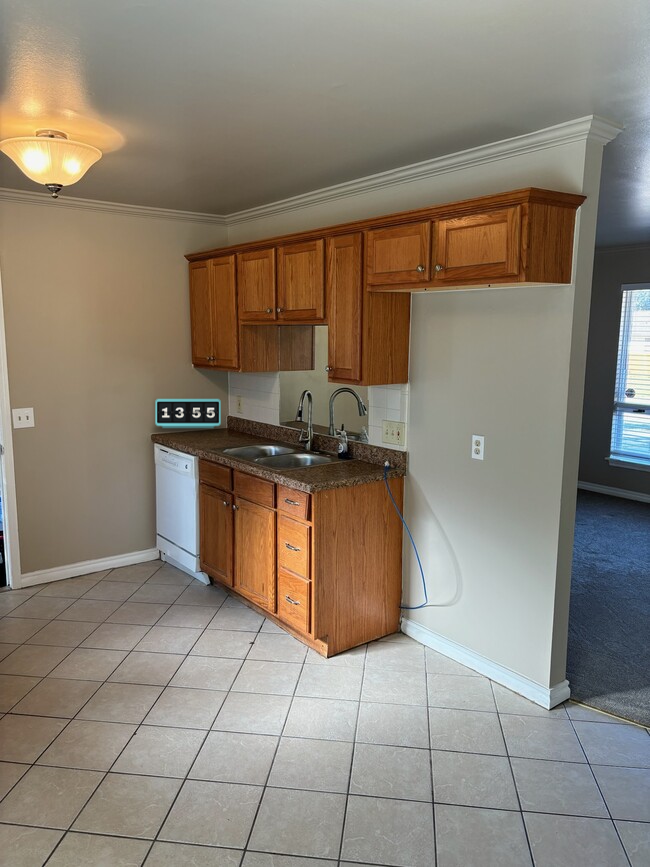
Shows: 13:55
